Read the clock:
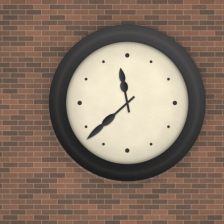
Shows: 11:38
